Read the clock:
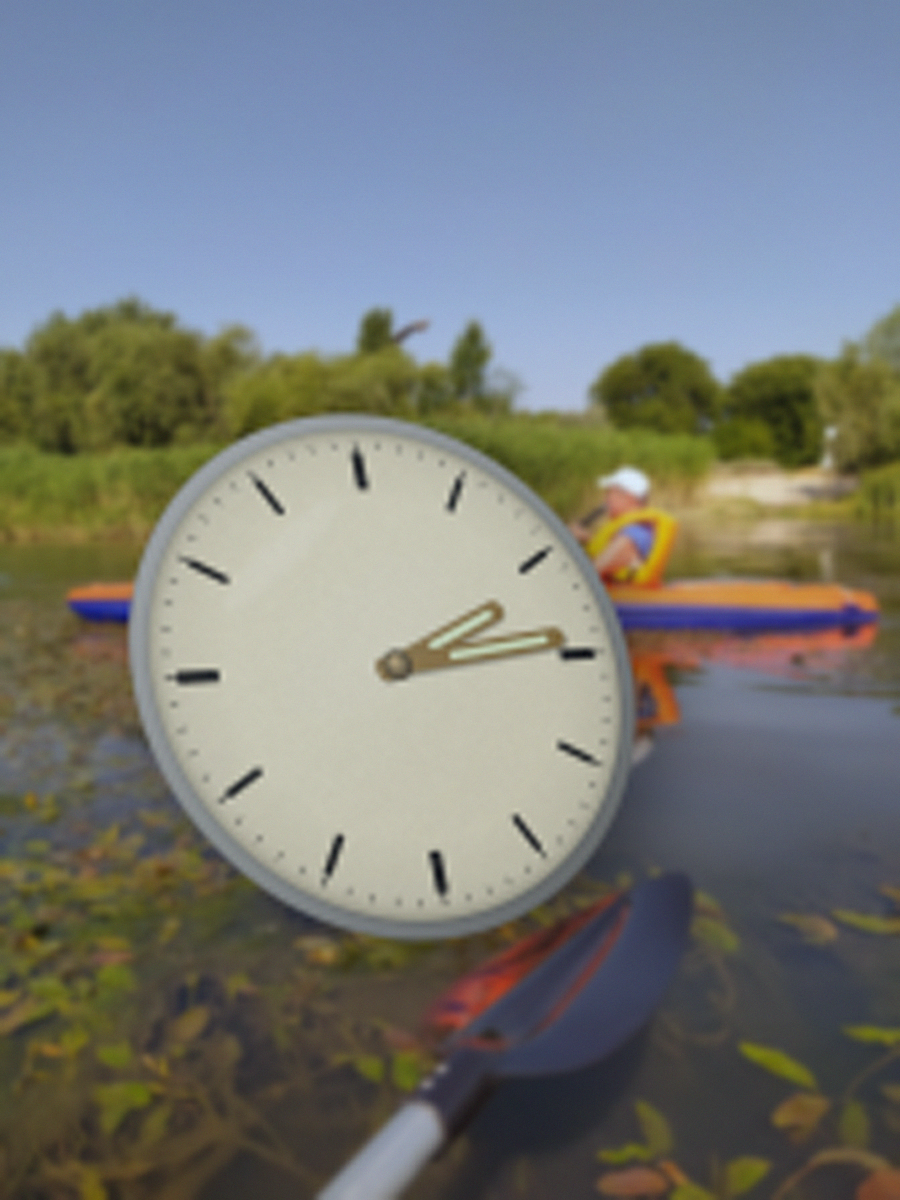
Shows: 2:14
